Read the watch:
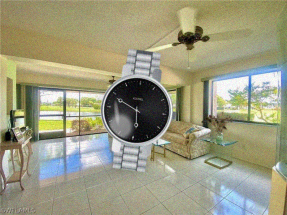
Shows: 5:49
